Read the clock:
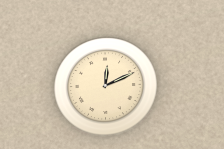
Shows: 12:11
